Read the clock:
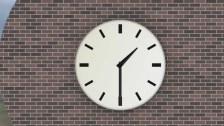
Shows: 1:30
